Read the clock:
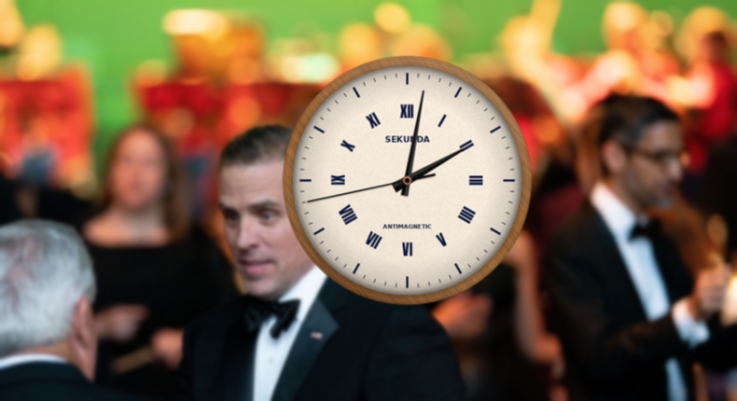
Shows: 2:01:43
